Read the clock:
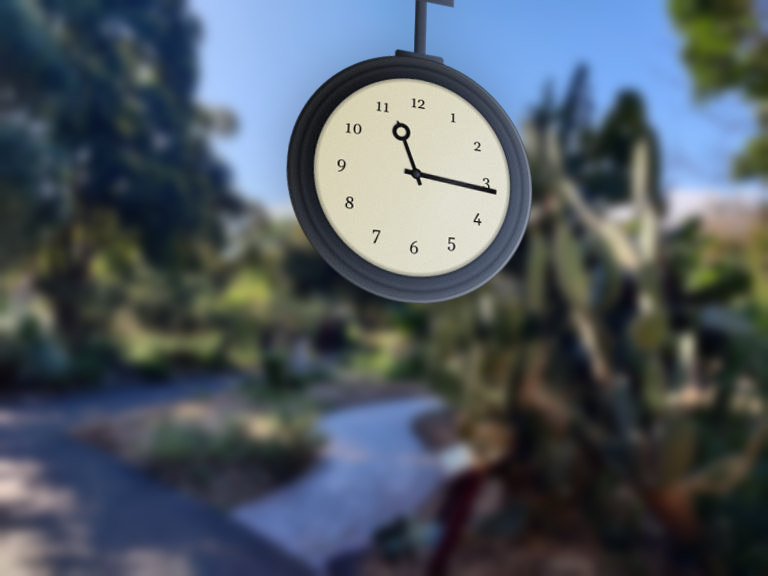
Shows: 11:16
